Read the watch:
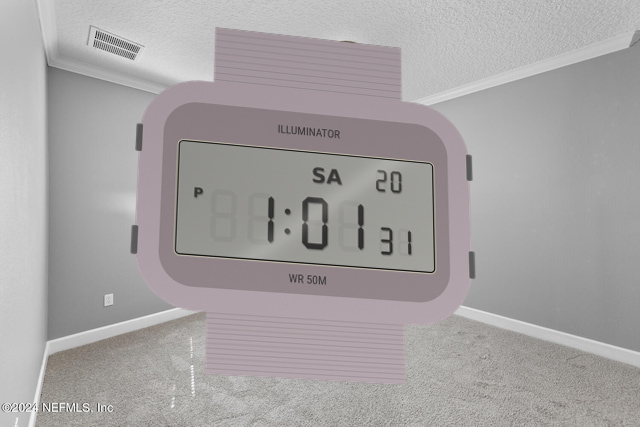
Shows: 1:01:31
